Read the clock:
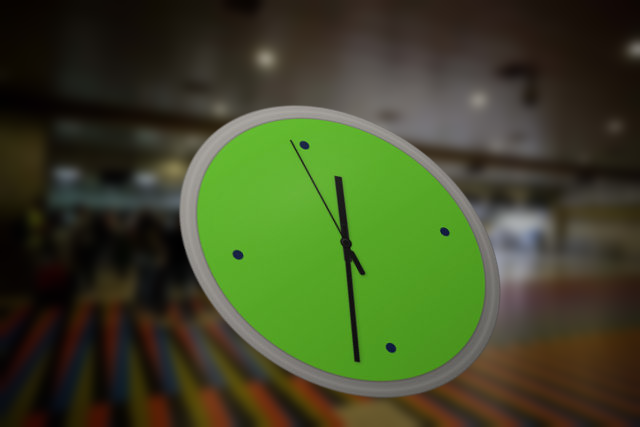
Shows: 12:32:59
